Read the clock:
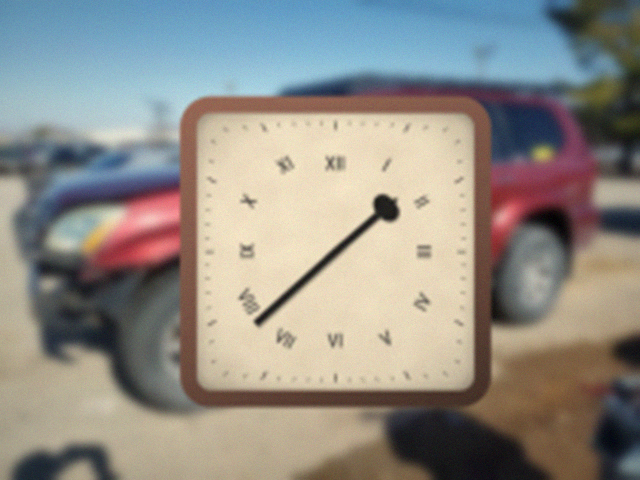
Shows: 1:38
